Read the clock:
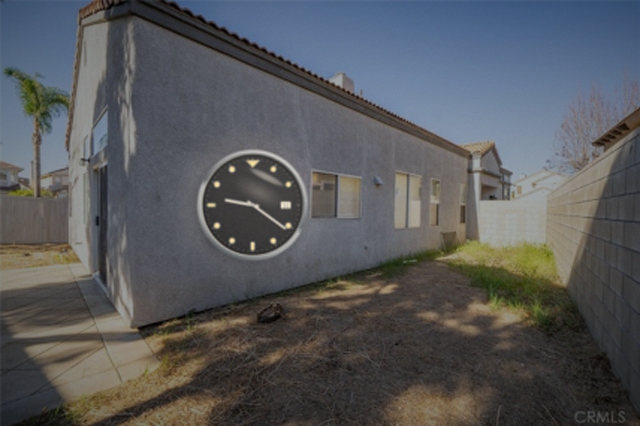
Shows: 9:21
